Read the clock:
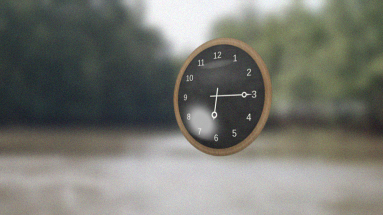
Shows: 6:15
